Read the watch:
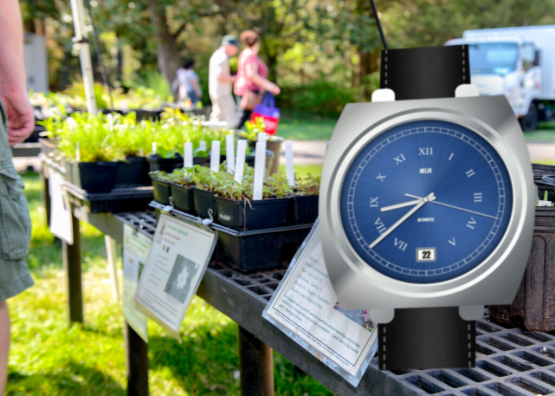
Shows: 8:38:18
